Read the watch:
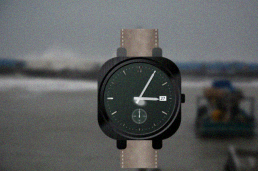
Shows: 3:05
